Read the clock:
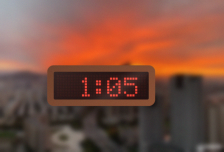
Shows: 1:05
